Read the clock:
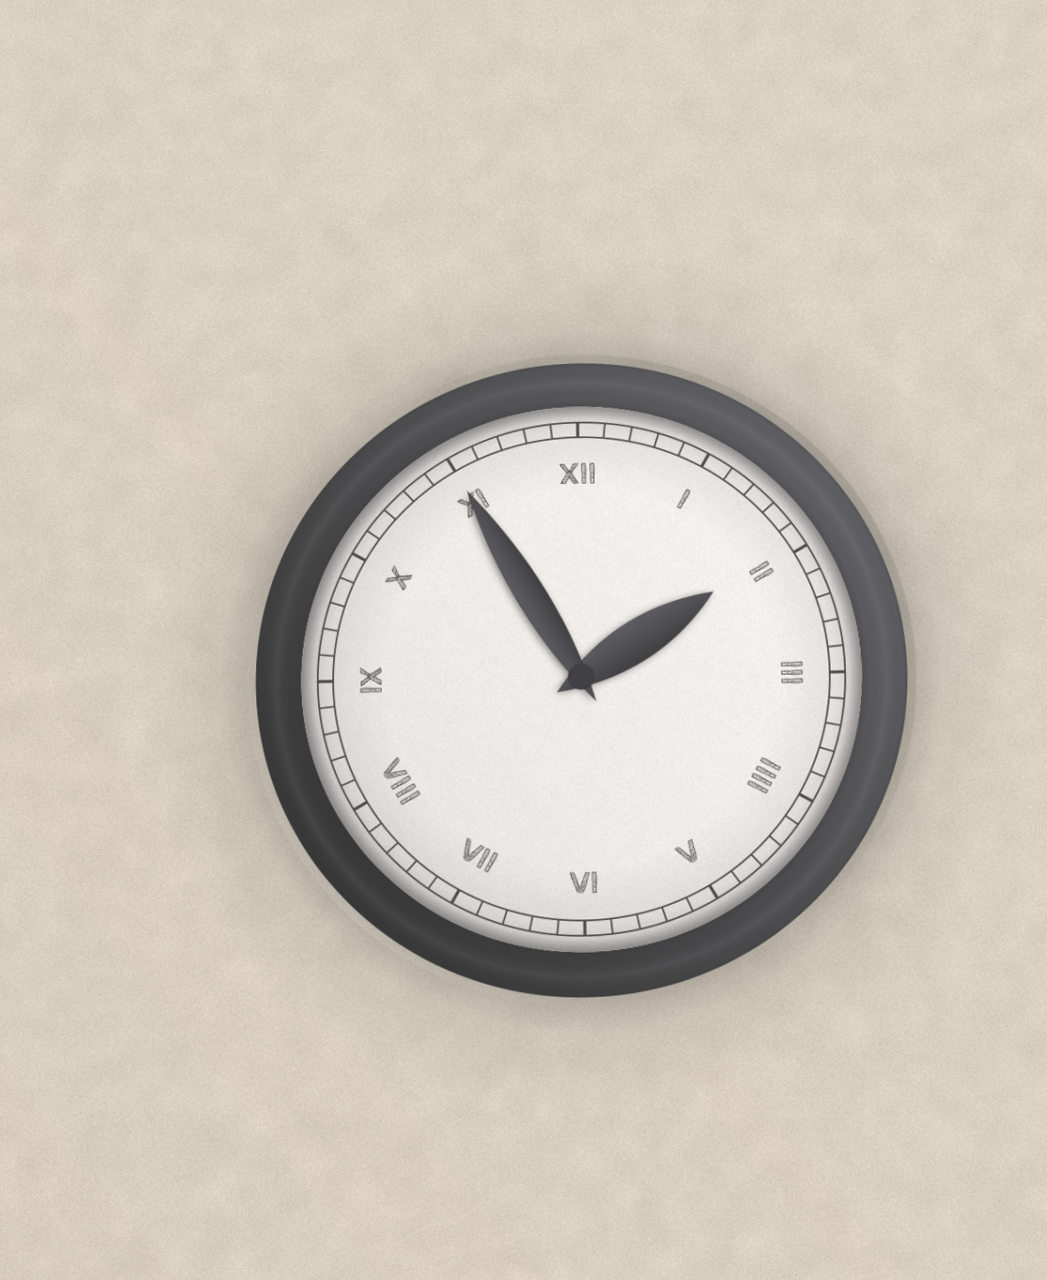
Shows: 1:55
